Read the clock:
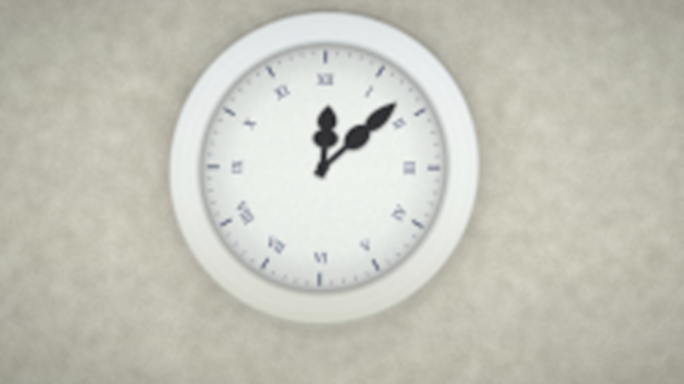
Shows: 12:08
